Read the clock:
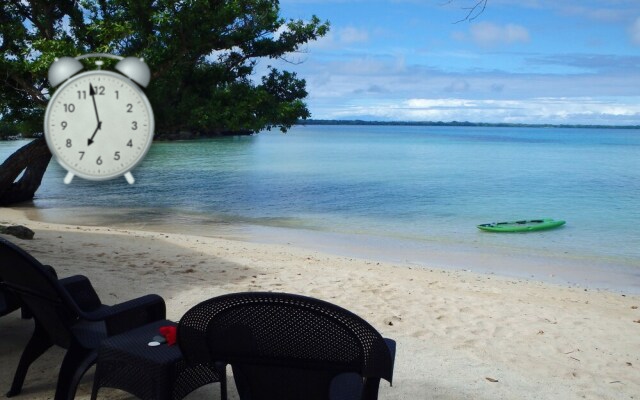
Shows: 6:58
